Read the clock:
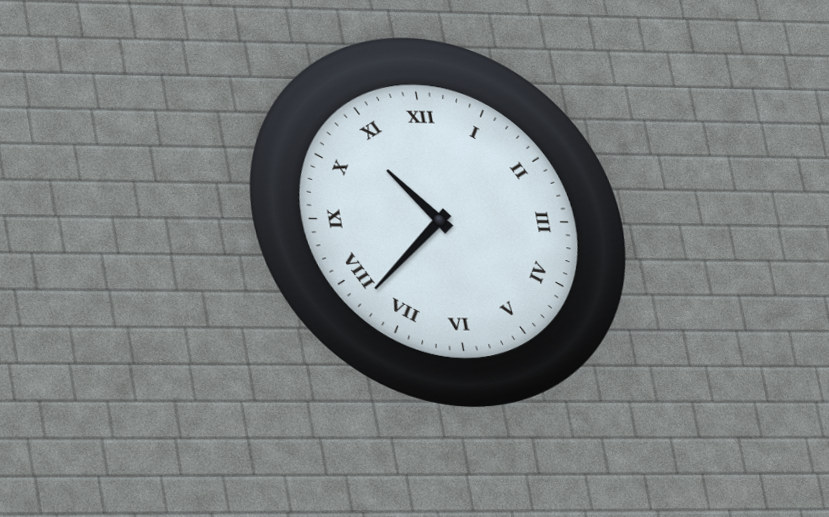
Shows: 10:38
